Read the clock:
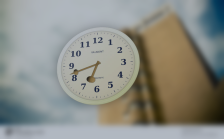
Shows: 6:42
